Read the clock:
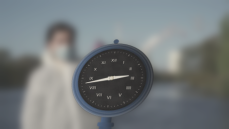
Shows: 2:43
